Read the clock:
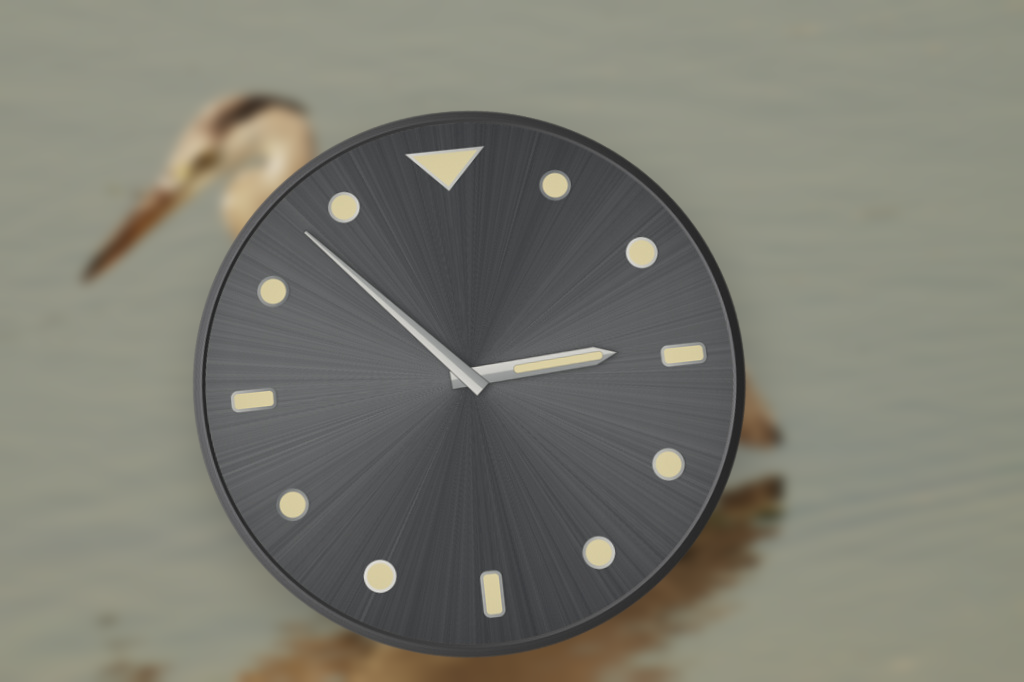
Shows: 2:53
